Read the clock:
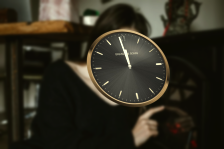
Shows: 11:59
